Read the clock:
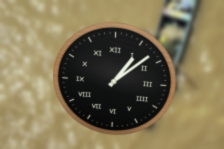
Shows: 1:08
